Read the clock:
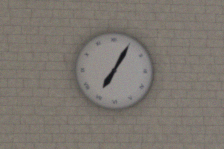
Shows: 7:05
